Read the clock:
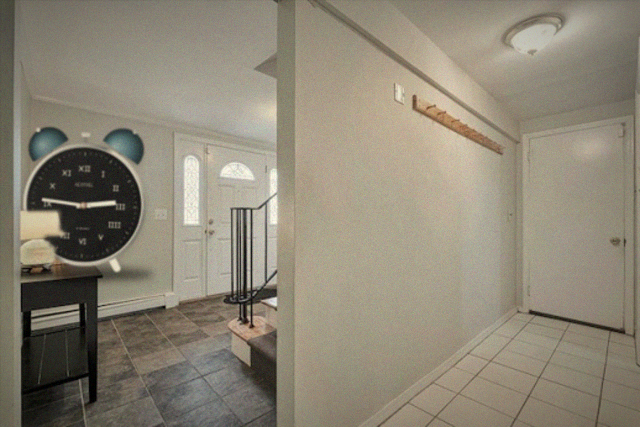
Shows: 2:46
